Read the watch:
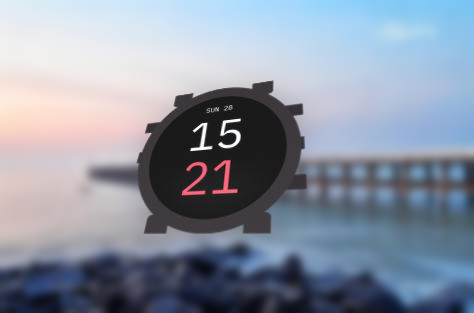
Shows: 15:21
